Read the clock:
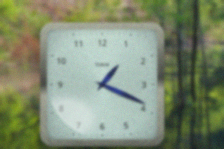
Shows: 1:19
